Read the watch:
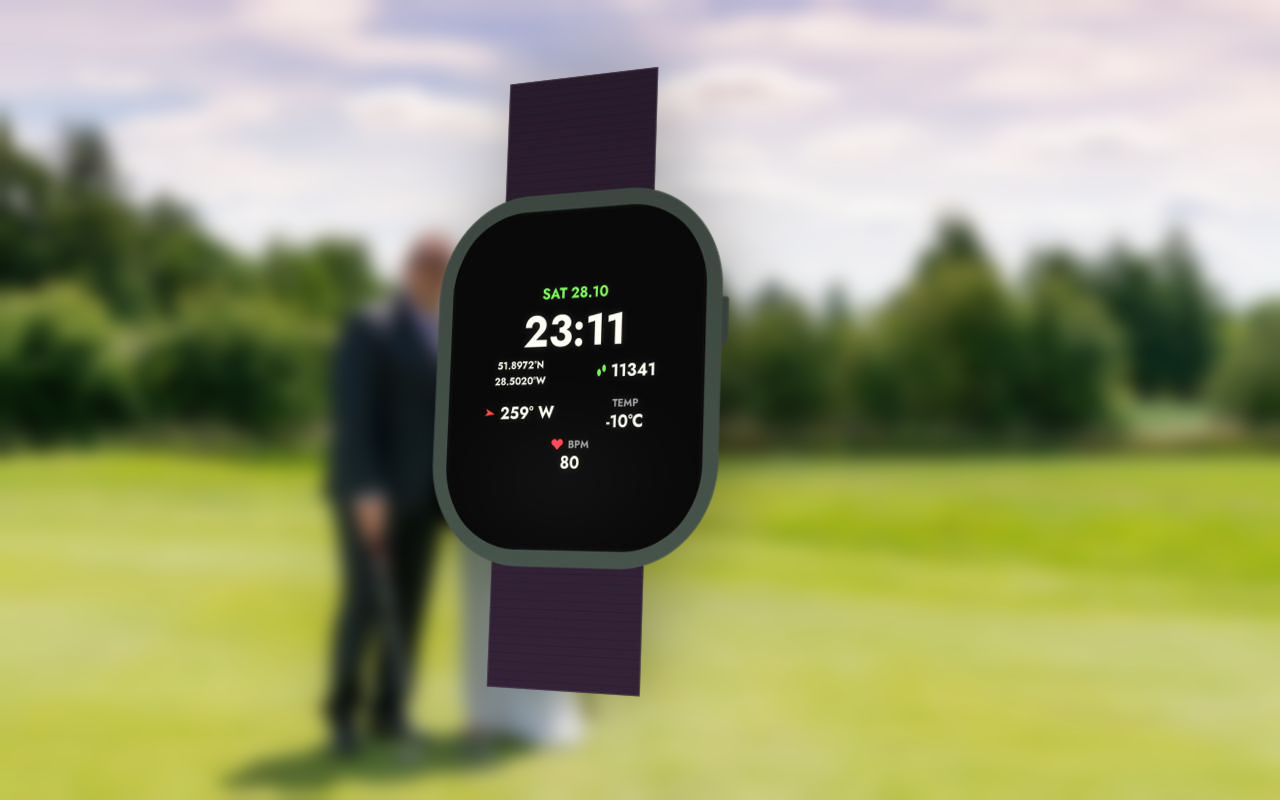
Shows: 23:11
